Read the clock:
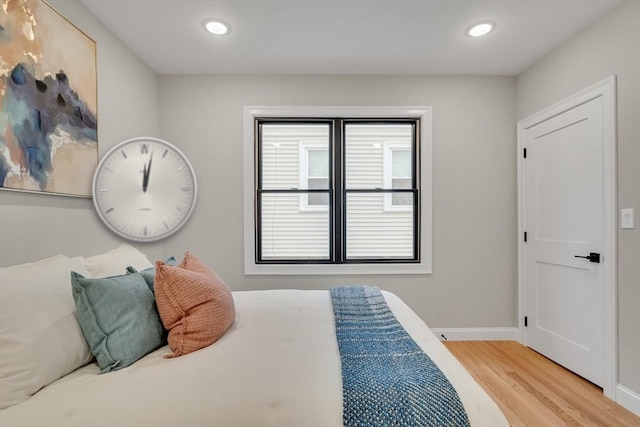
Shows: 12:02
